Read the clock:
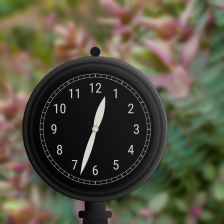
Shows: 12:33
